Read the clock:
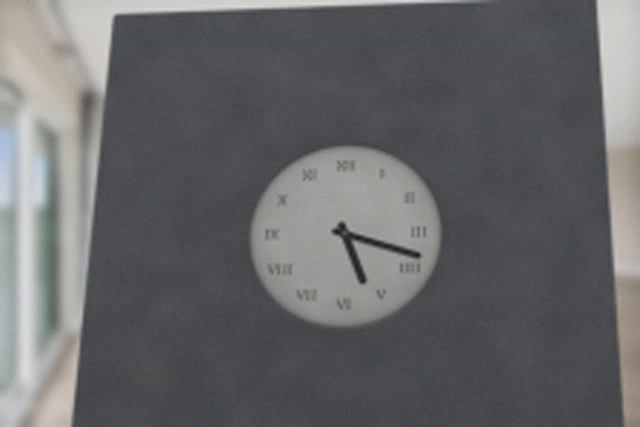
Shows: 5:18
